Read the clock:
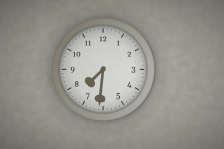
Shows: 7:31
